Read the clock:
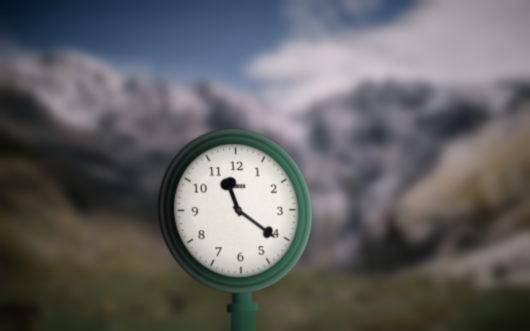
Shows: 11:21
